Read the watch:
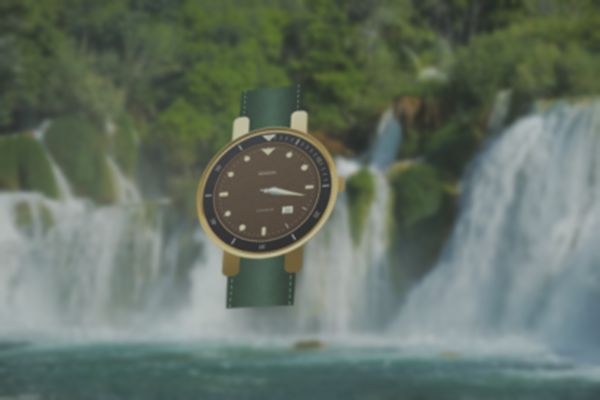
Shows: 3:17
